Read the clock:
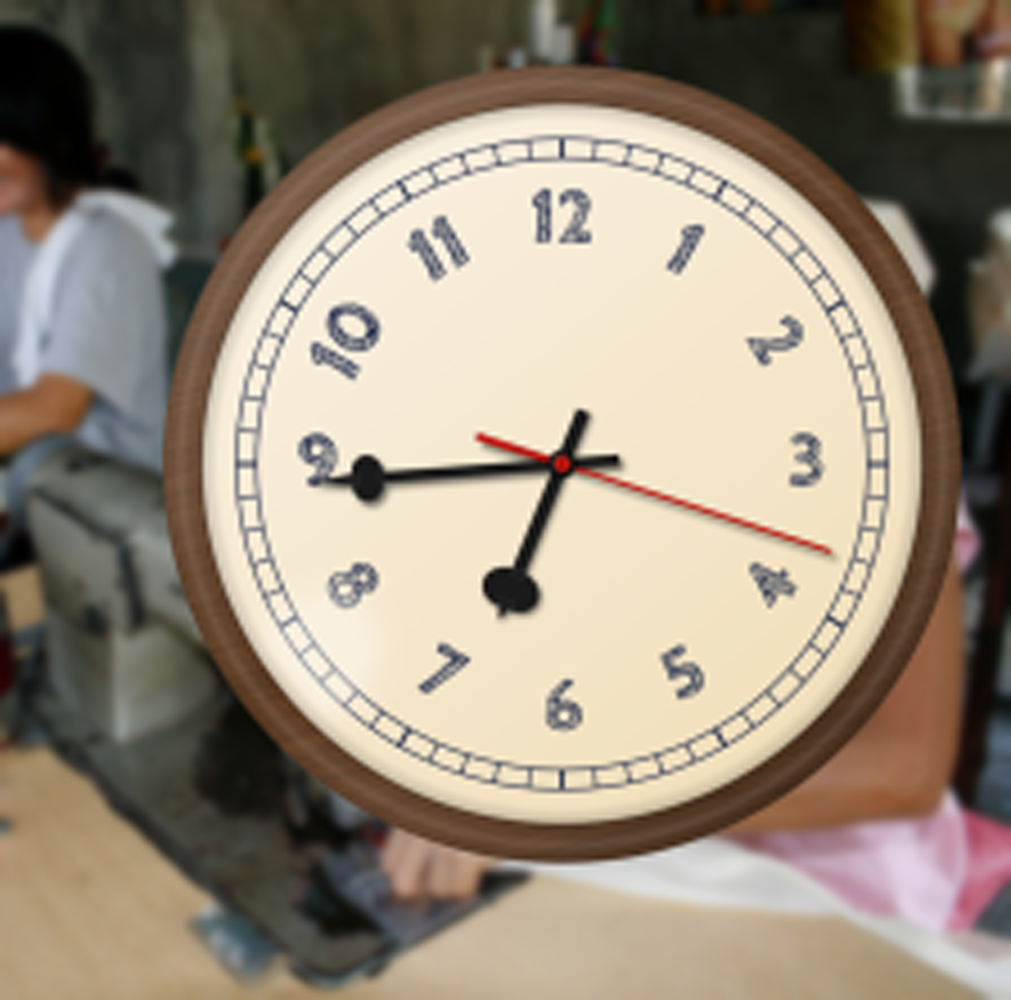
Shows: 6:44:18
